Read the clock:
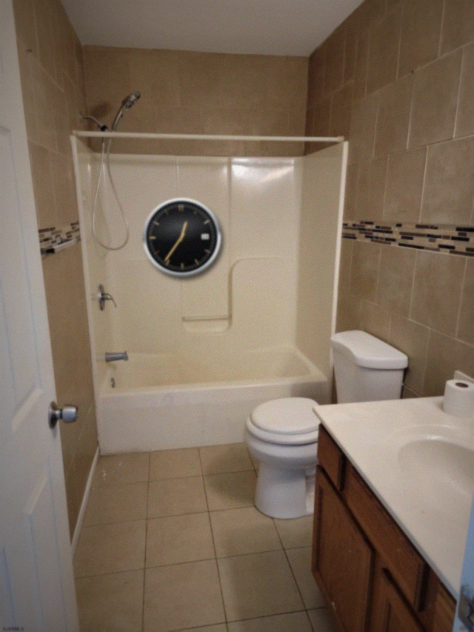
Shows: 12:36
